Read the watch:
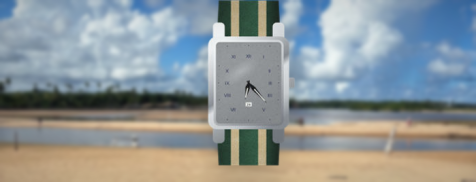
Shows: 6:23
